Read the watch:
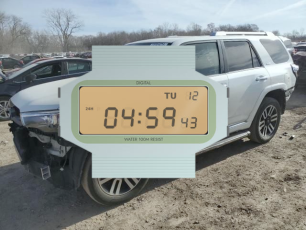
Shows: 4:59:43
